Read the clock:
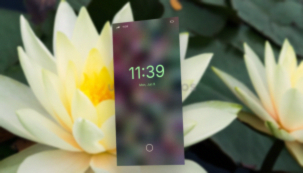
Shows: 11:39
